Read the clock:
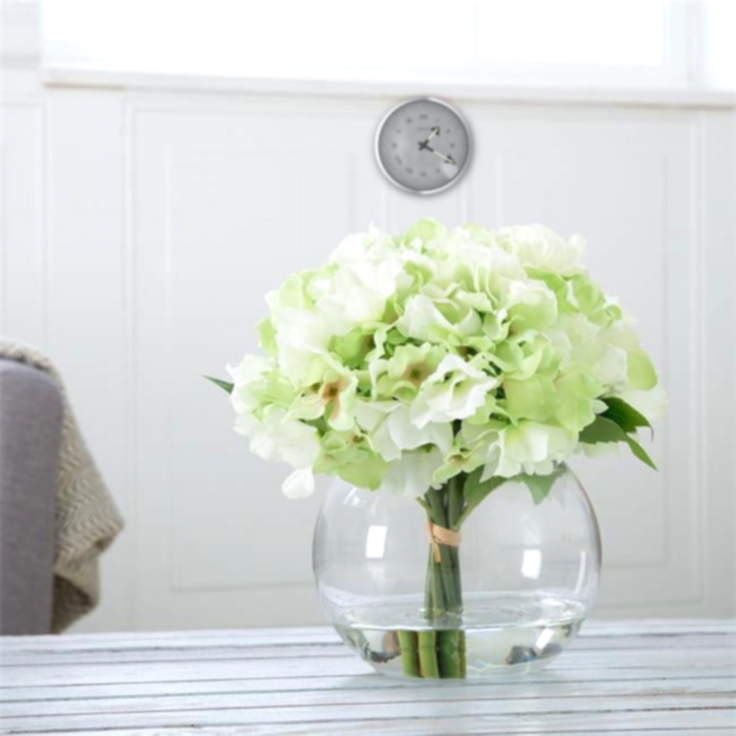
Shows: 1:20
